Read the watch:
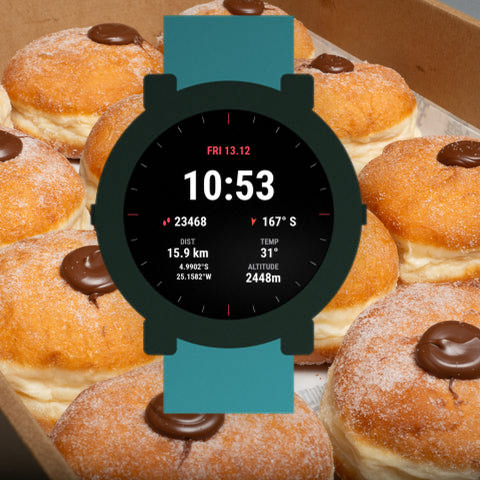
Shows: 10:53
